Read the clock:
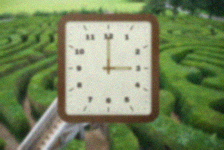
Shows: 3:00
